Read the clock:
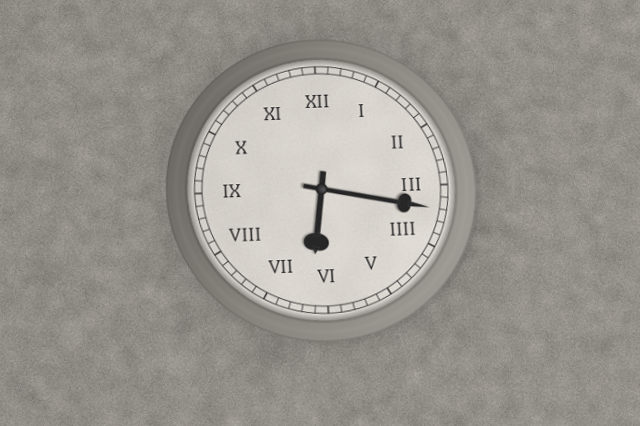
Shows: 6:17
